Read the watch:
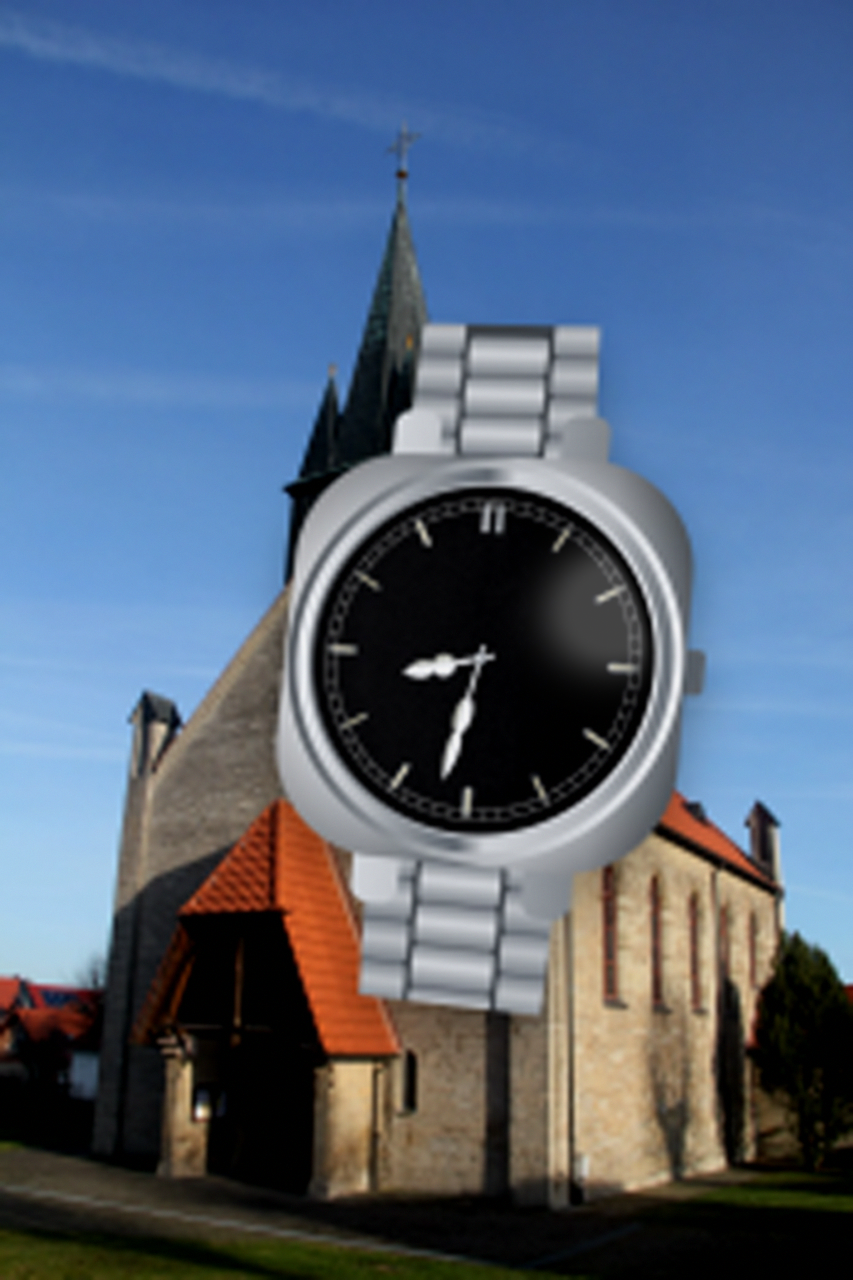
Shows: 8:32
